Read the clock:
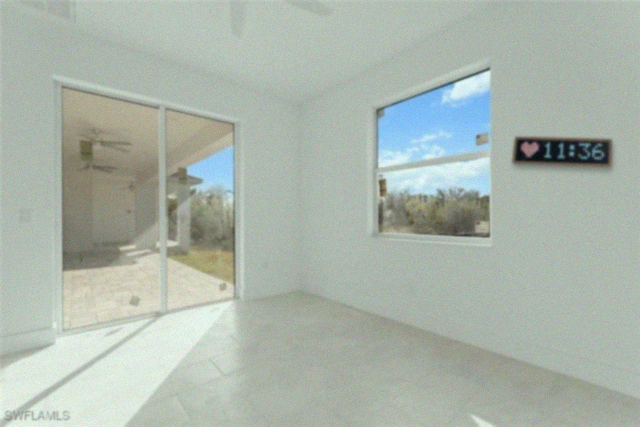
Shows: 11:36
